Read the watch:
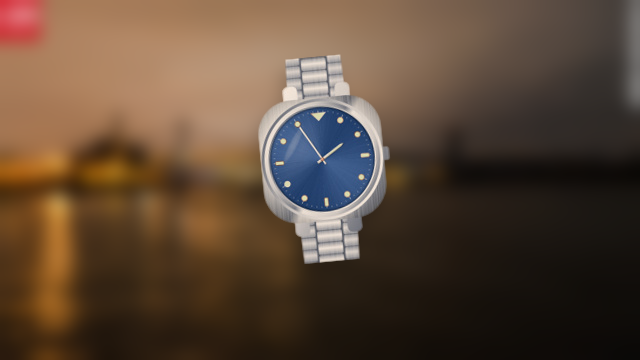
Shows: 1:55
